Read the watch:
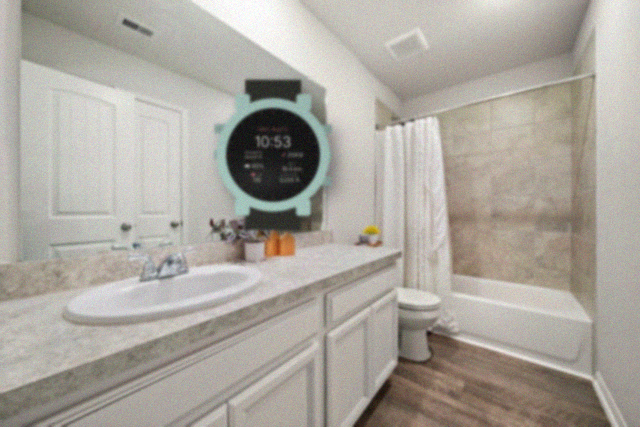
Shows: 10:53
